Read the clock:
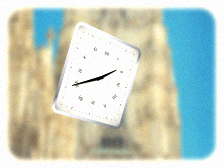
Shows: 1:40
